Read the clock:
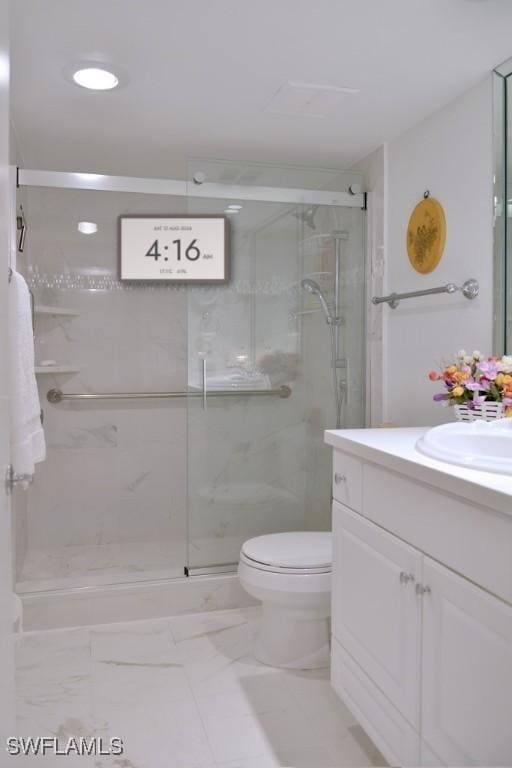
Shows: 4:16
